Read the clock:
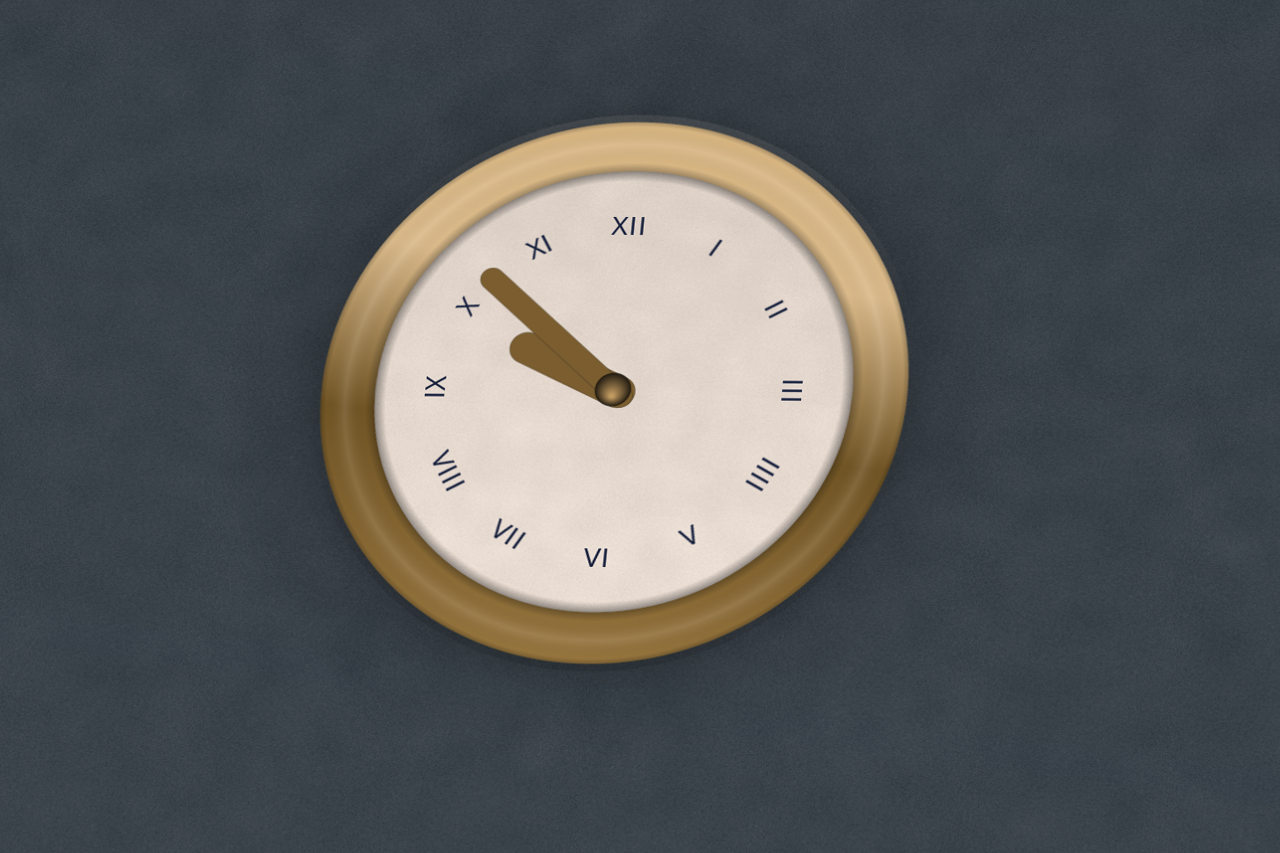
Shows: 9:52
